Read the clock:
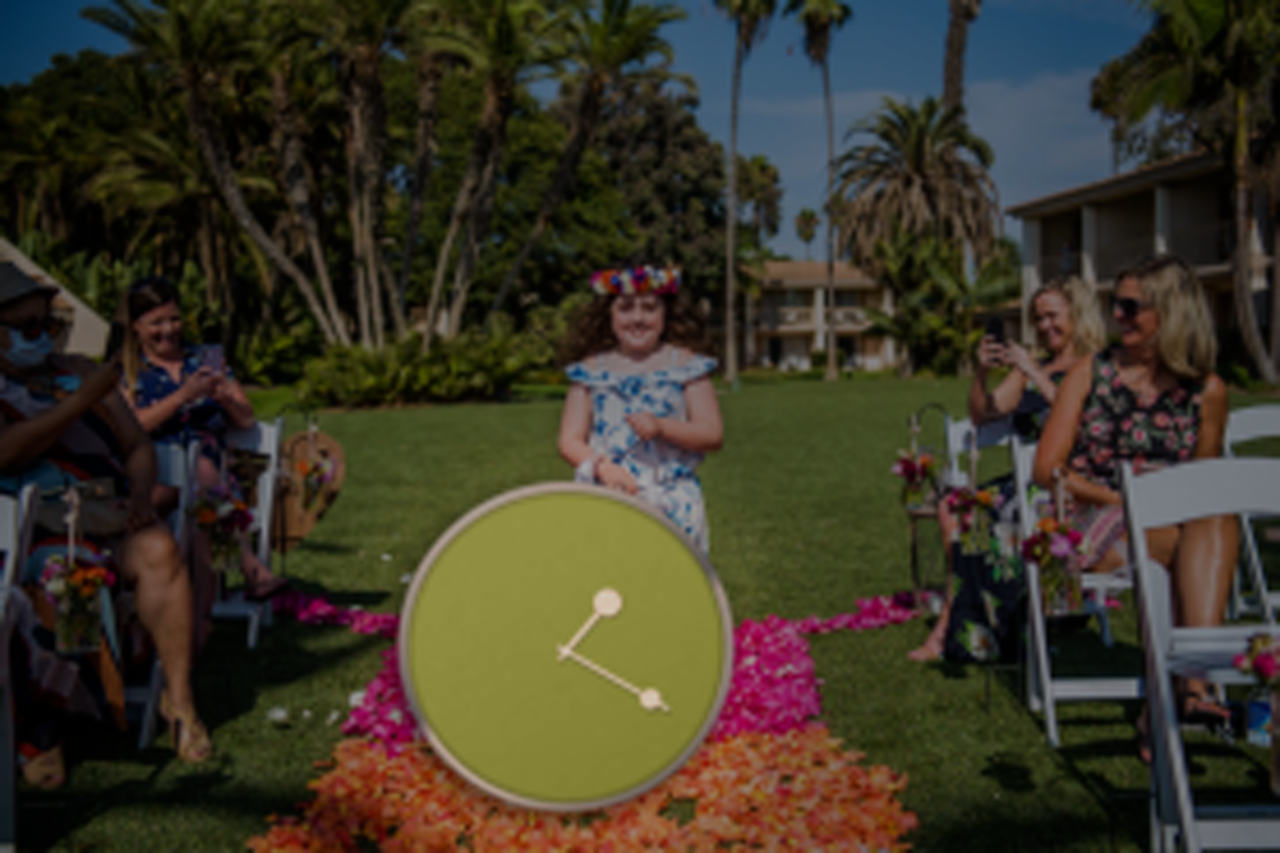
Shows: 1:20
